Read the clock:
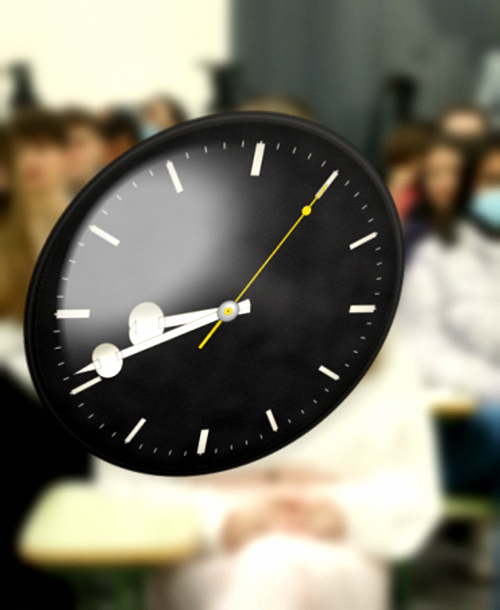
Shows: 8:41:05
